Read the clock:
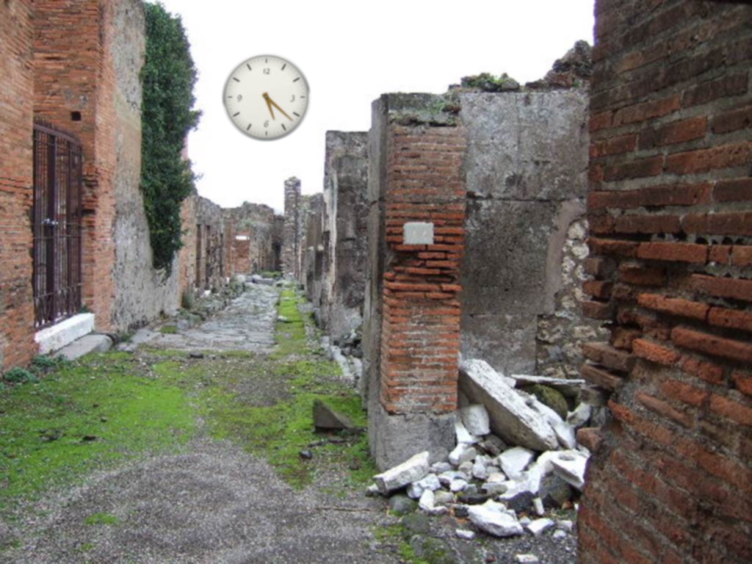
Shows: 5:22
